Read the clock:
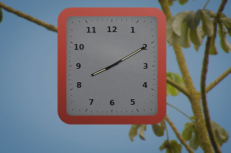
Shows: 8:10
